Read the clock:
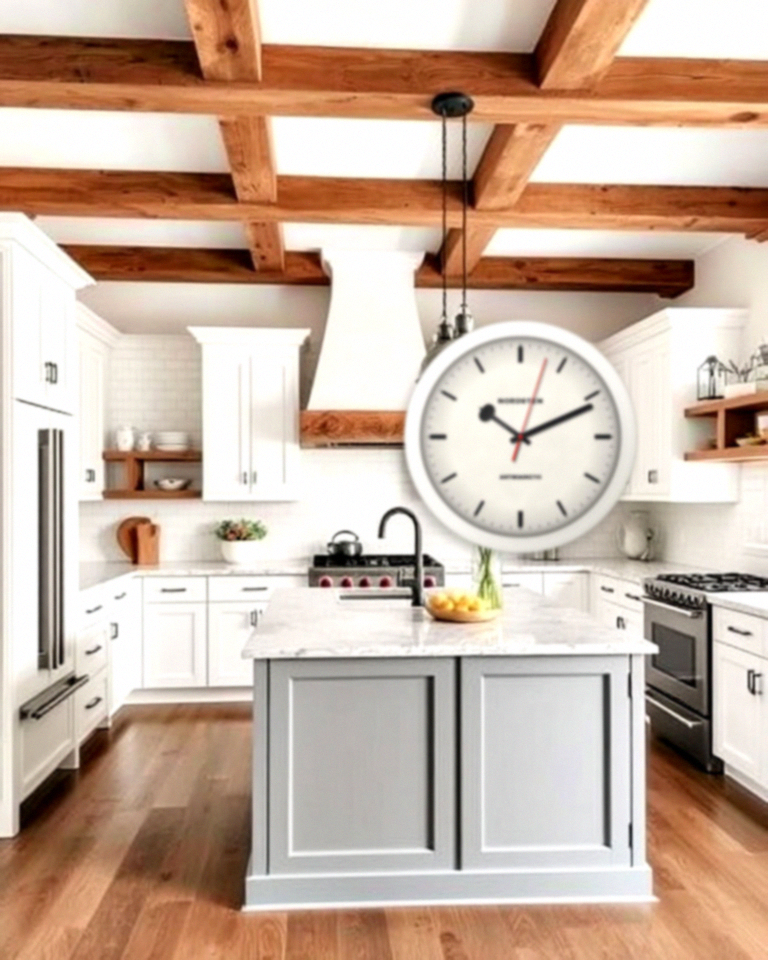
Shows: 10:11:03
